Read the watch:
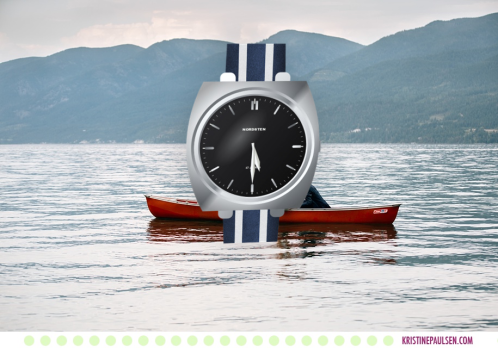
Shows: 5:30
